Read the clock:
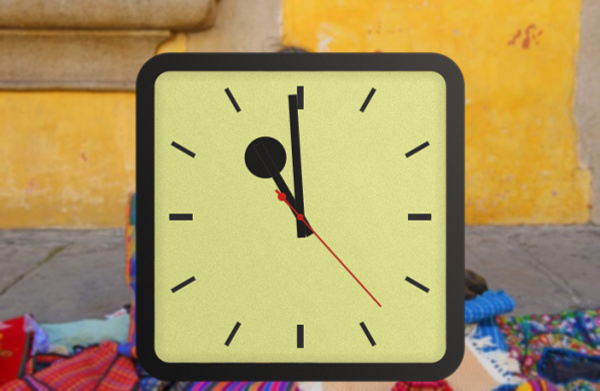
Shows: 10:59:23
